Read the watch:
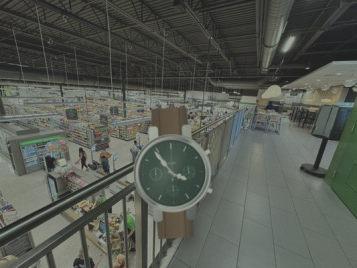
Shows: 3:54
